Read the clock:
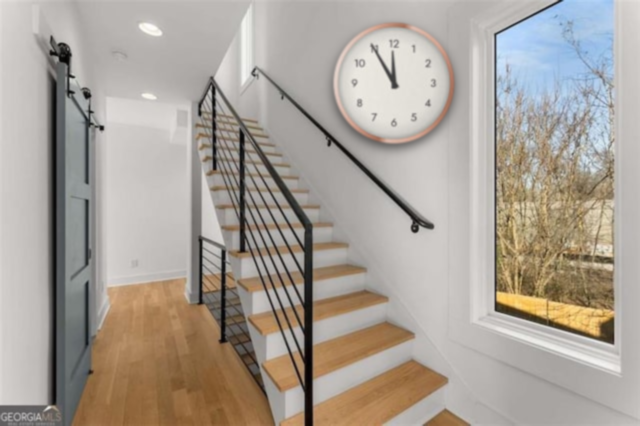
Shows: 11:55
